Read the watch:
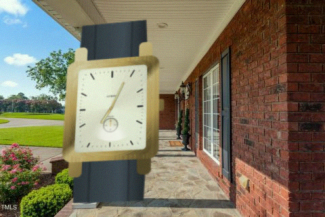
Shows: 7:04
